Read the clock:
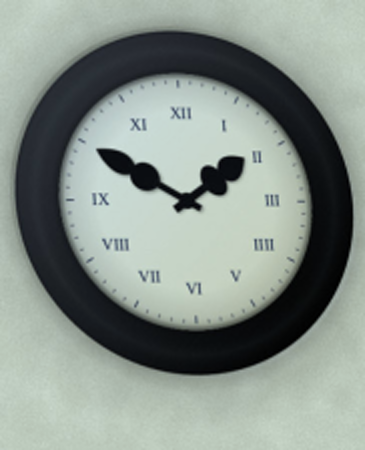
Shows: 1:50
